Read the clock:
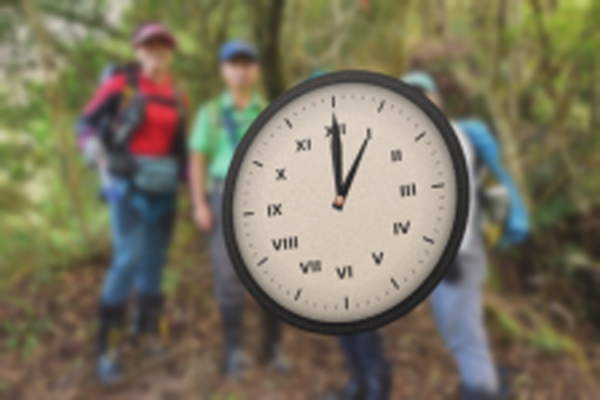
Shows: 1:00
